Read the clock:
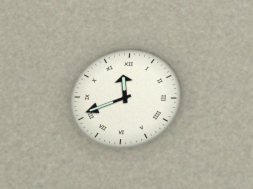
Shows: 11:41
